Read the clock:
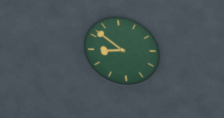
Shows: 8:52
